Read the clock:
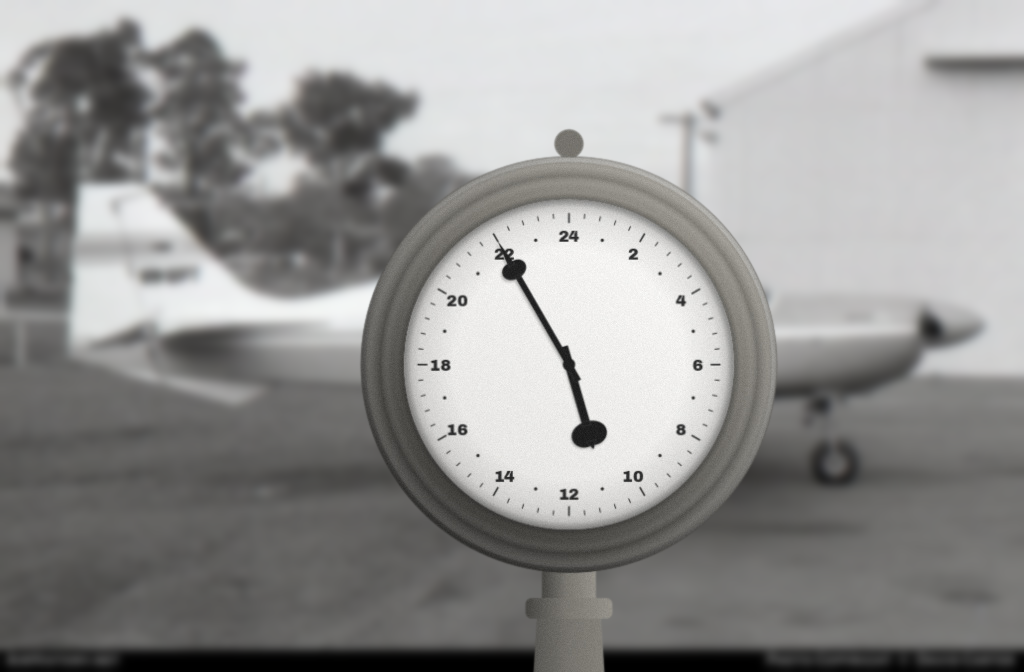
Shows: 10:55
